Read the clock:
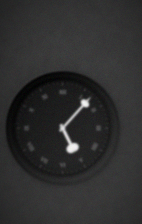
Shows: 5:07
